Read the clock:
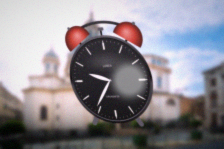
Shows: 9:36
